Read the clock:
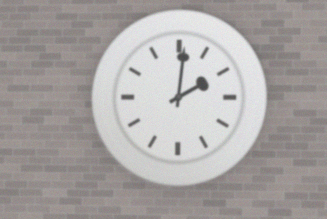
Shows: 2:01
